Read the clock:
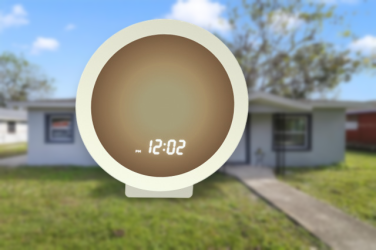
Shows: 12:02
